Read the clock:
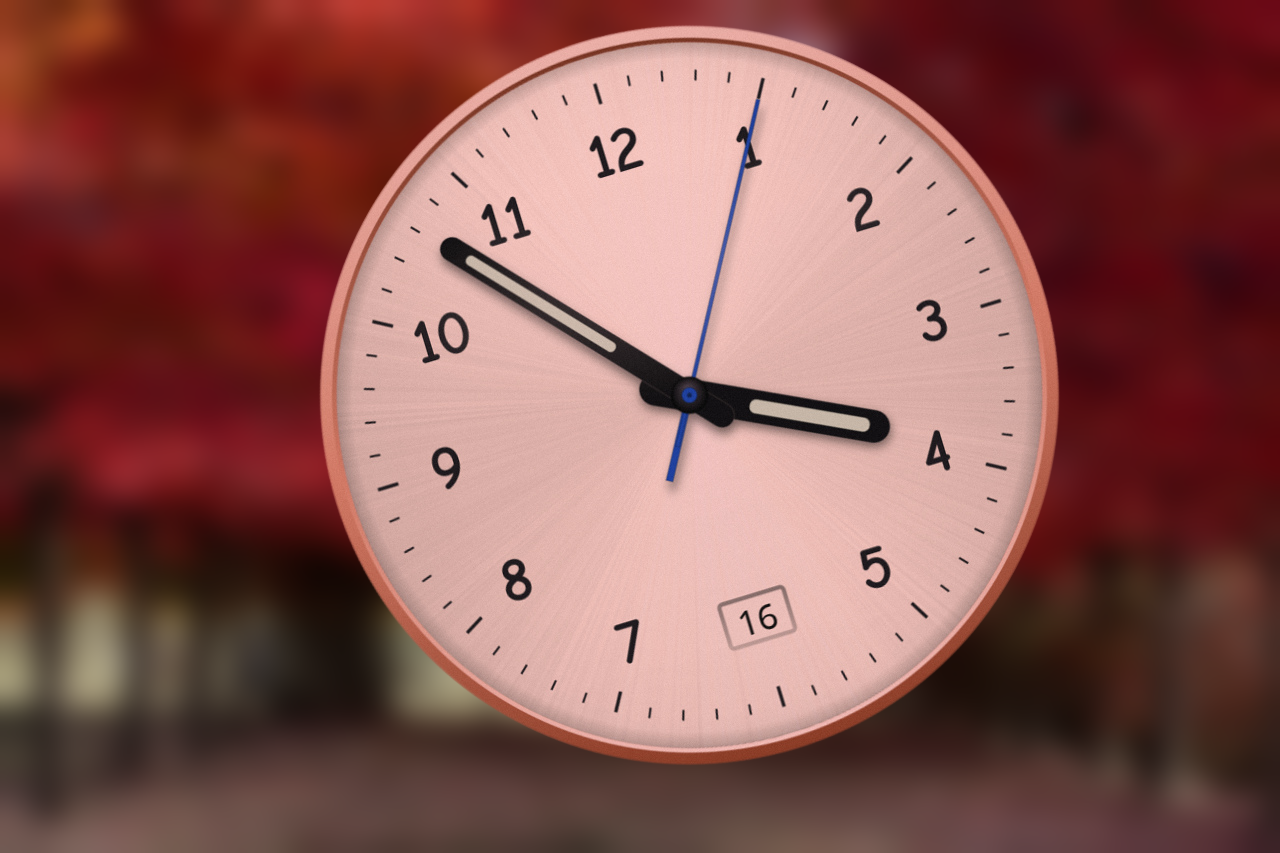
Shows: 3:53:05
